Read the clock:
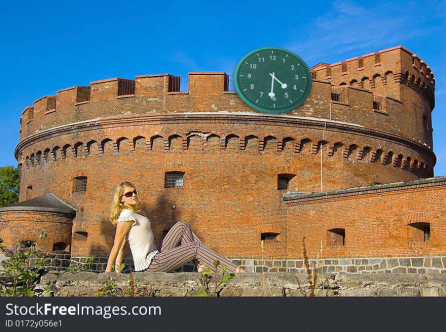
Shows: 4:31
